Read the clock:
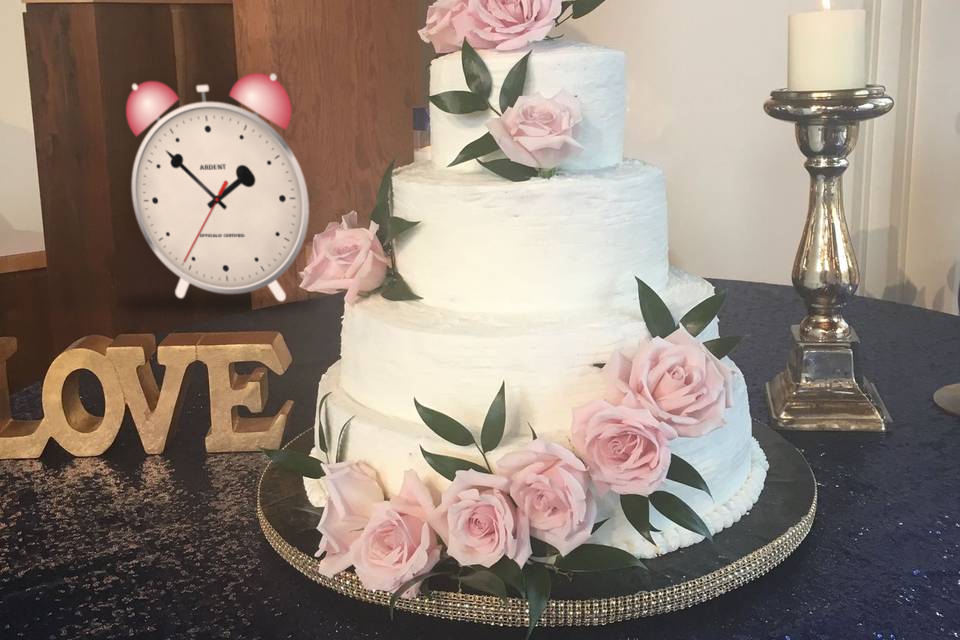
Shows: 1:52:36
